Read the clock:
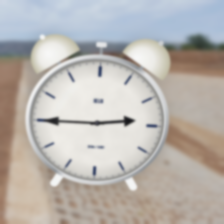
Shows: 2:45
